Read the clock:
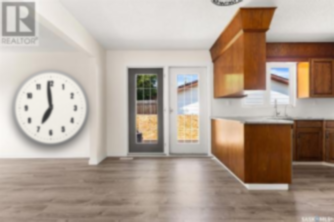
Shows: 6:59
